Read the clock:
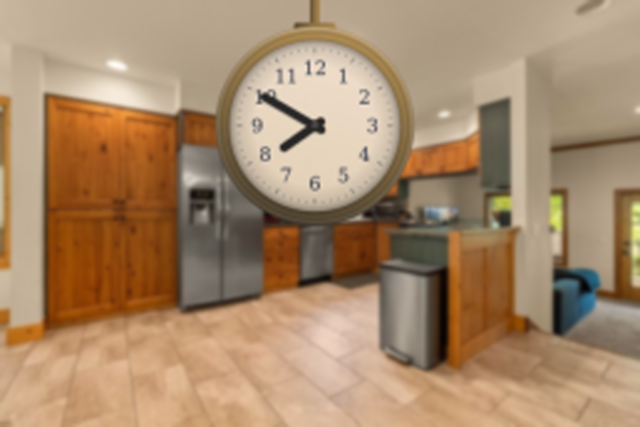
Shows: 7:50
